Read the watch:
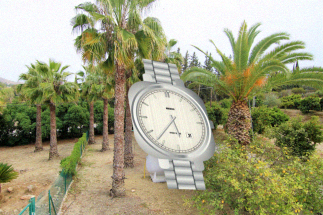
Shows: 5:37
